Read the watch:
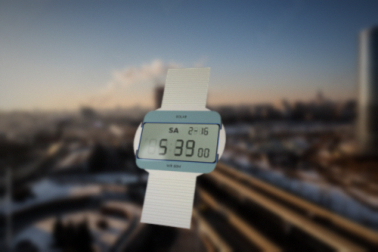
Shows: 5:39
